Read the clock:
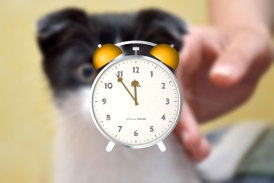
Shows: 11:54
